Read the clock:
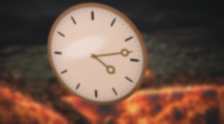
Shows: 4:13
